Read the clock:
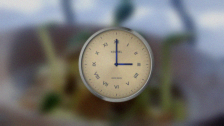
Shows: 3:00
